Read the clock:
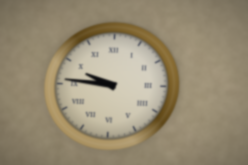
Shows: 9:46
